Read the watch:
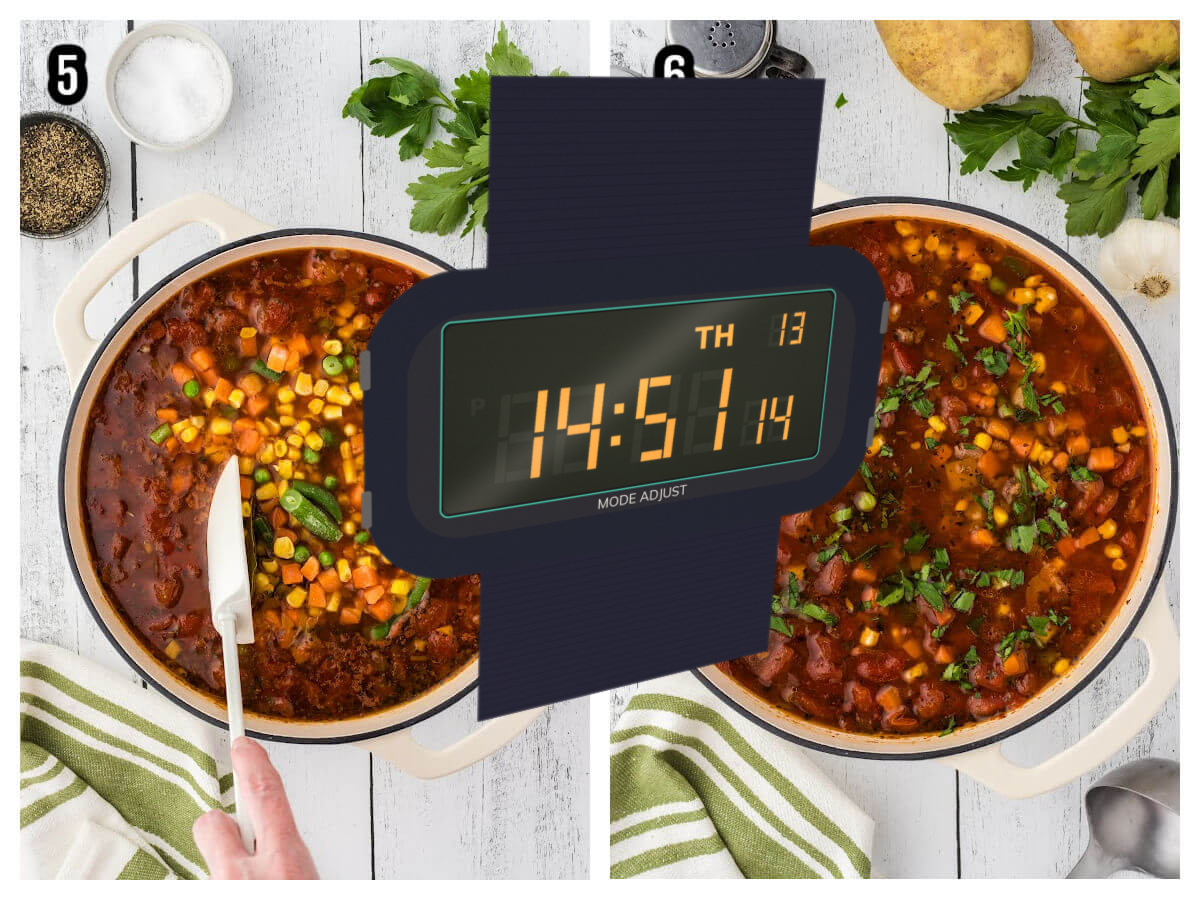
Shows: 14:51:14
